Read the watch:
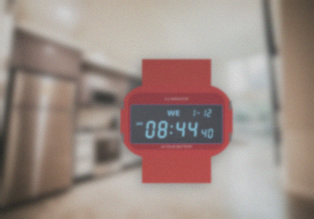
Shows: 8:44
